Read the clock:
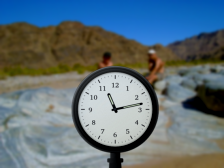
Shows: 11:13
